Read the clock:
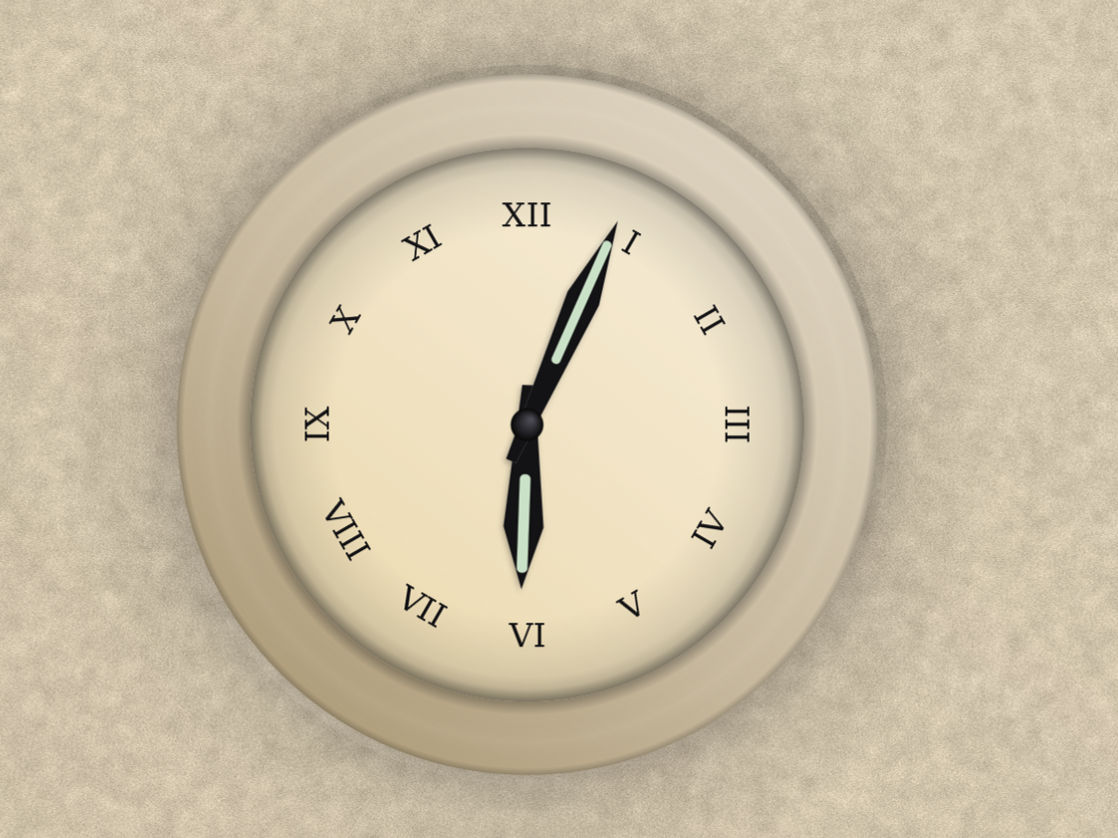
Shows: 6:04
